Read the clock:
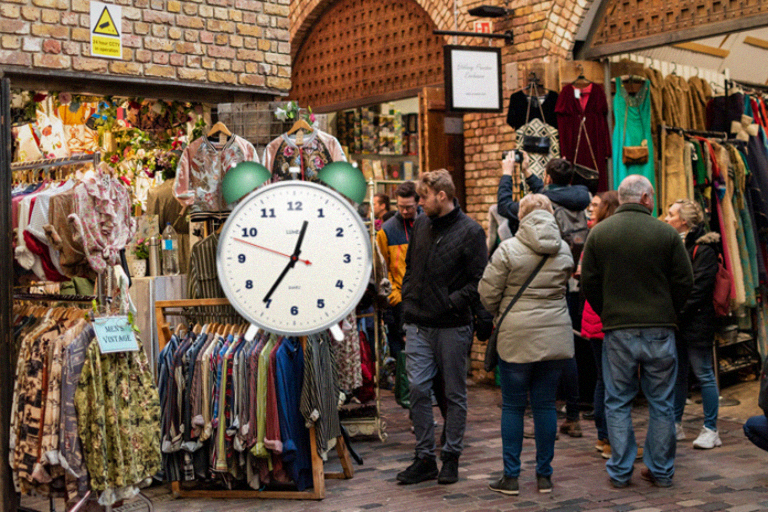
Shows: 12:35:48
